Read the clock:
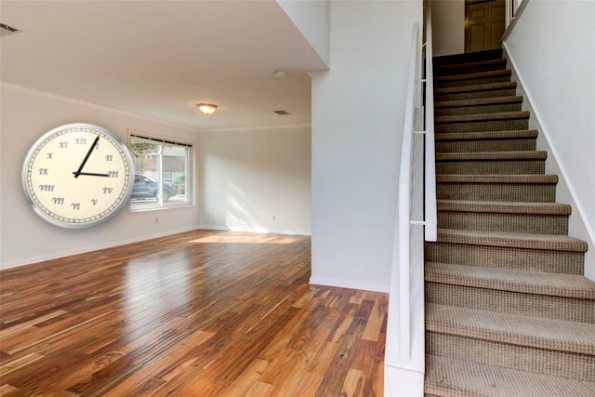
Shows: 3:04
